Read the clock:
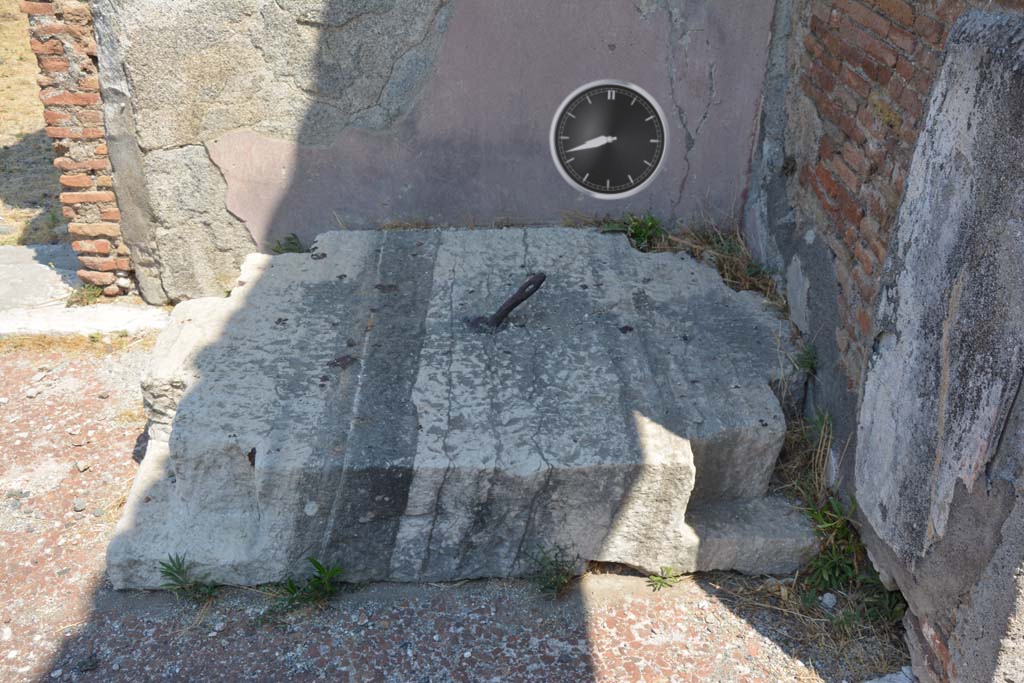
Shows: 8:42
